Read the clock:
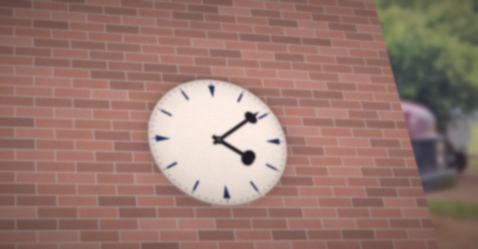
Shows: 4:09
